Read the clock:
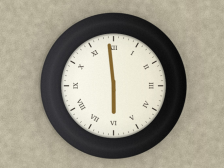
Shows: 5:59
